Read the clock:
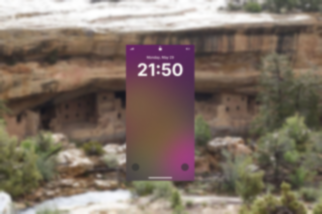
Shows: 21:50
